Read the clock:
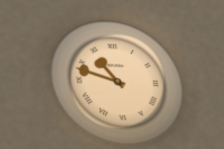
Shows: 10:48
